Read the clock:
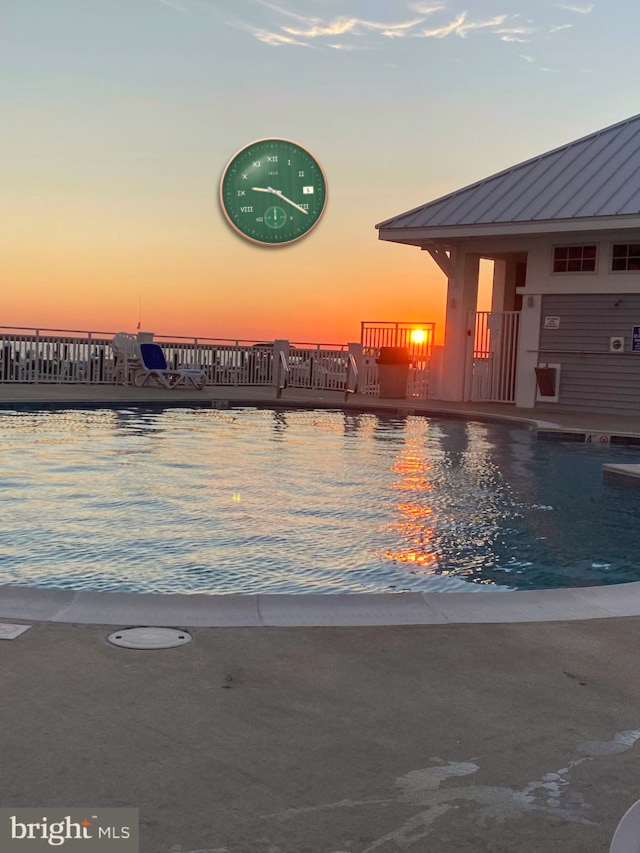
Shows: 9:21
